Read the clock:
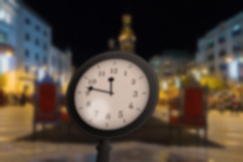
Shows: 11:47
